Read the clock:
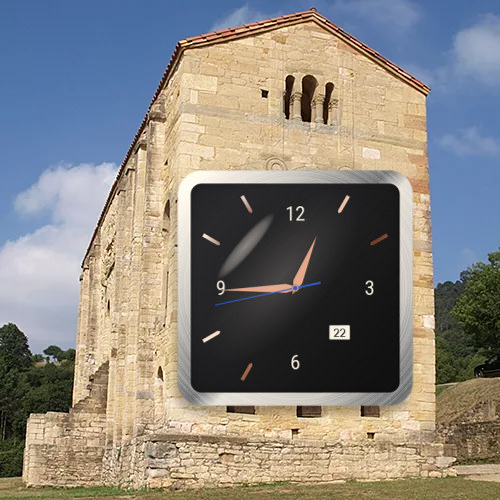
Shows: 12:44:43
